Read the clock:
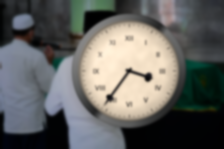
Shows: 3:36
